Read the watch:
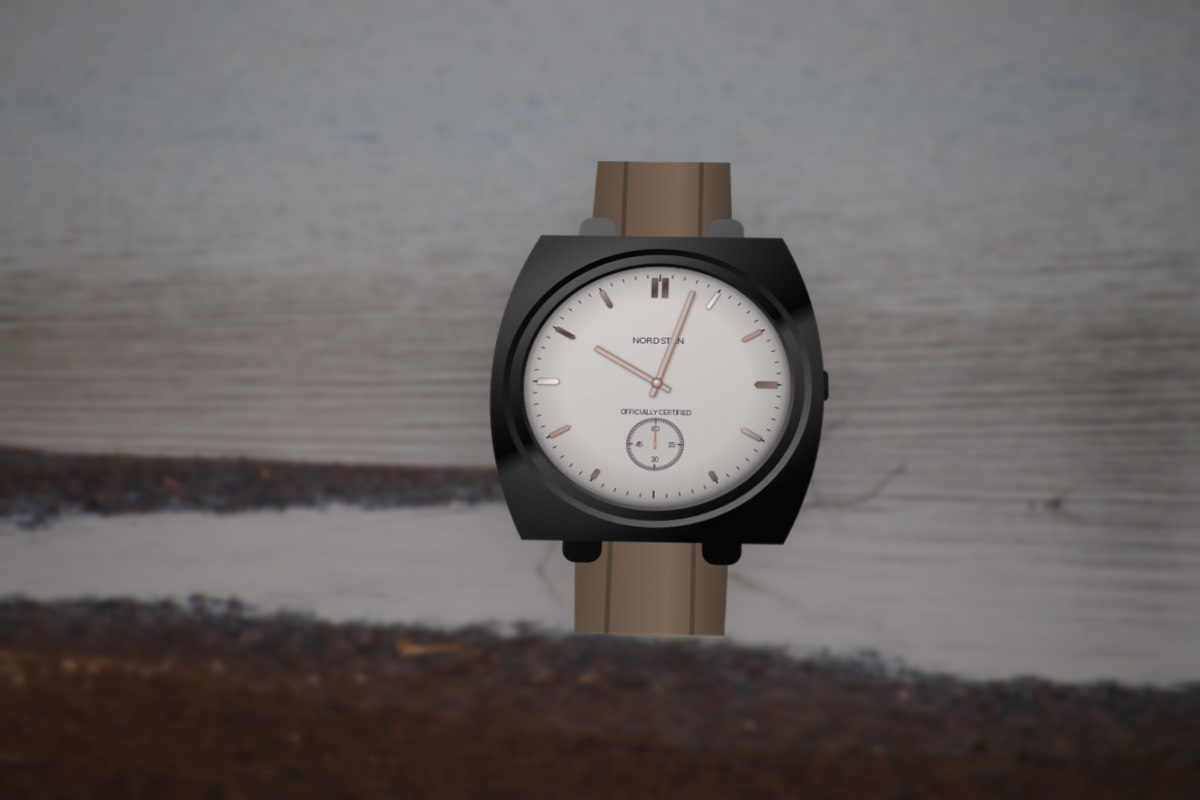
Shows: 10:03
